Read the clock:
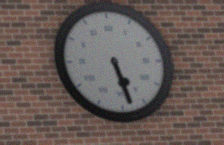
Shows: 5:28
